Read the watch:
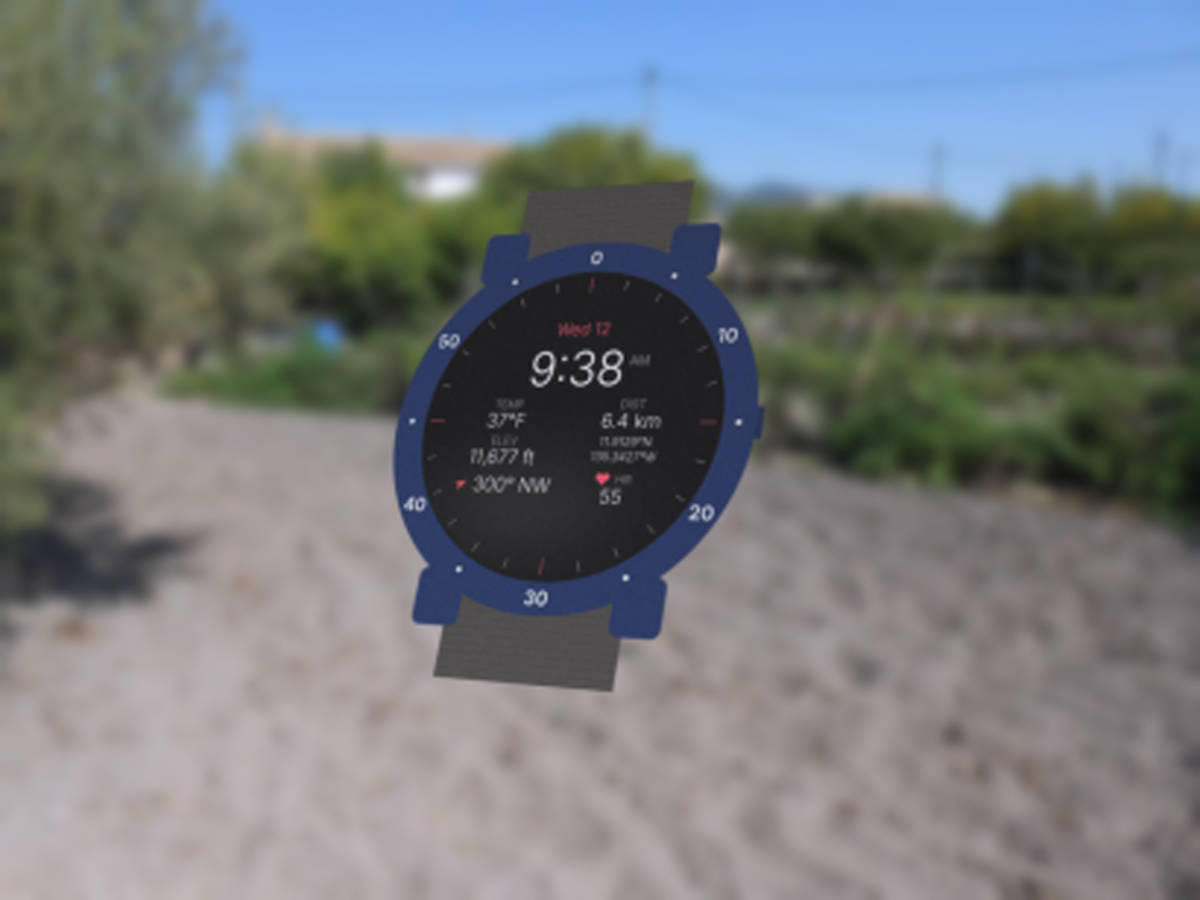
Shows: 9:38
